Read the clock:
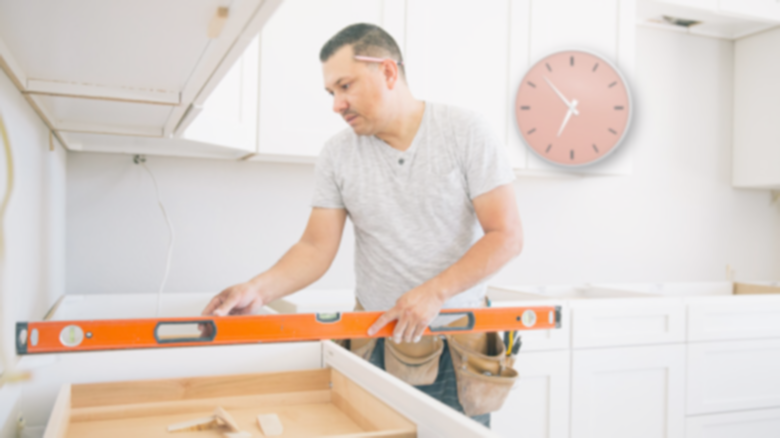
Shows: 6:53
